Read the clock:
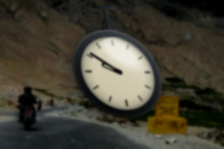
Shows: 9:51
